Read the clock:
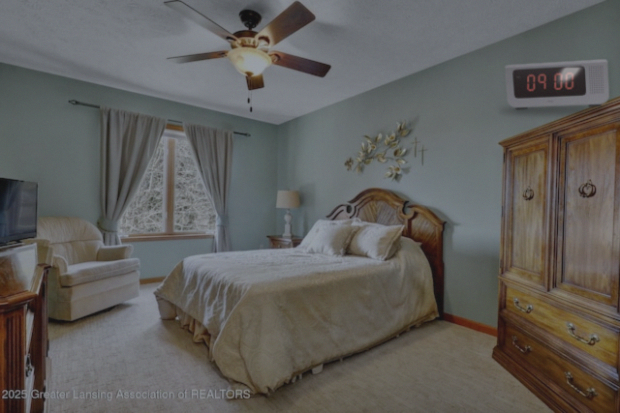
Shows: 9:00
